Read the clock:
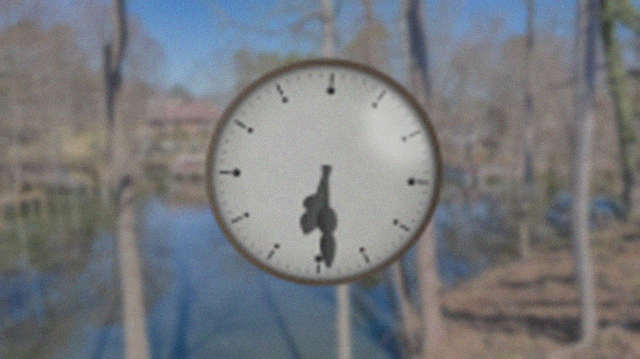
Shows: 6:29
